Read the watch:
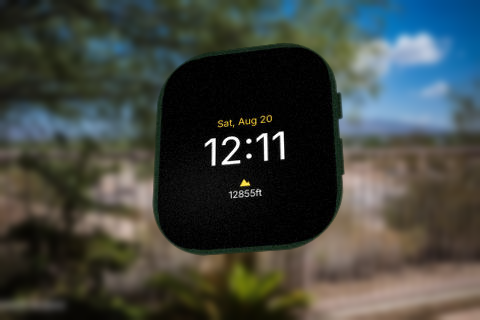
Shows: 12:11
